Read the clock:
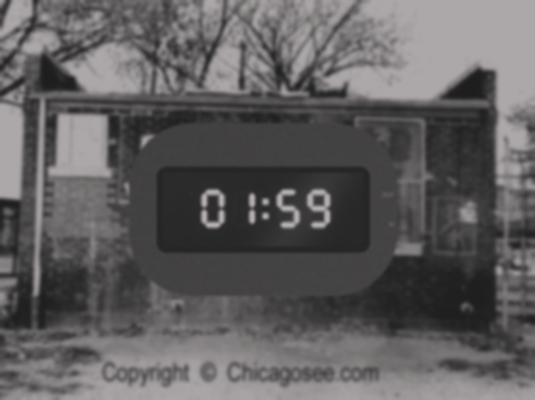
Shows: 1:59
